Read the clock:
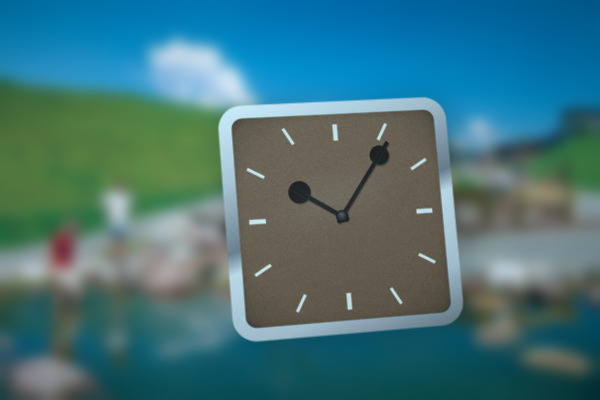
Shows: 10:06
